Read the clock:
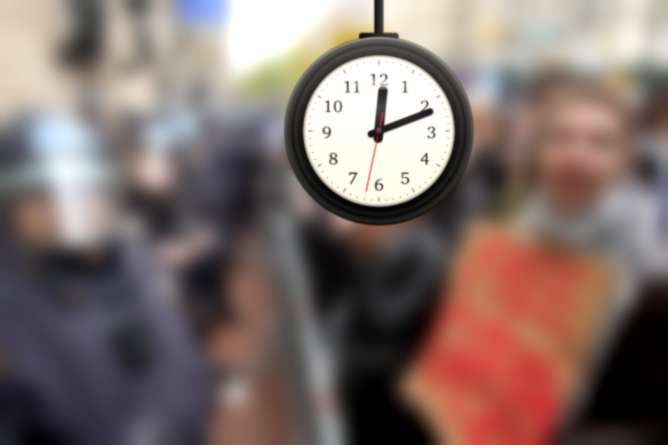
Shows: 12:11:32
